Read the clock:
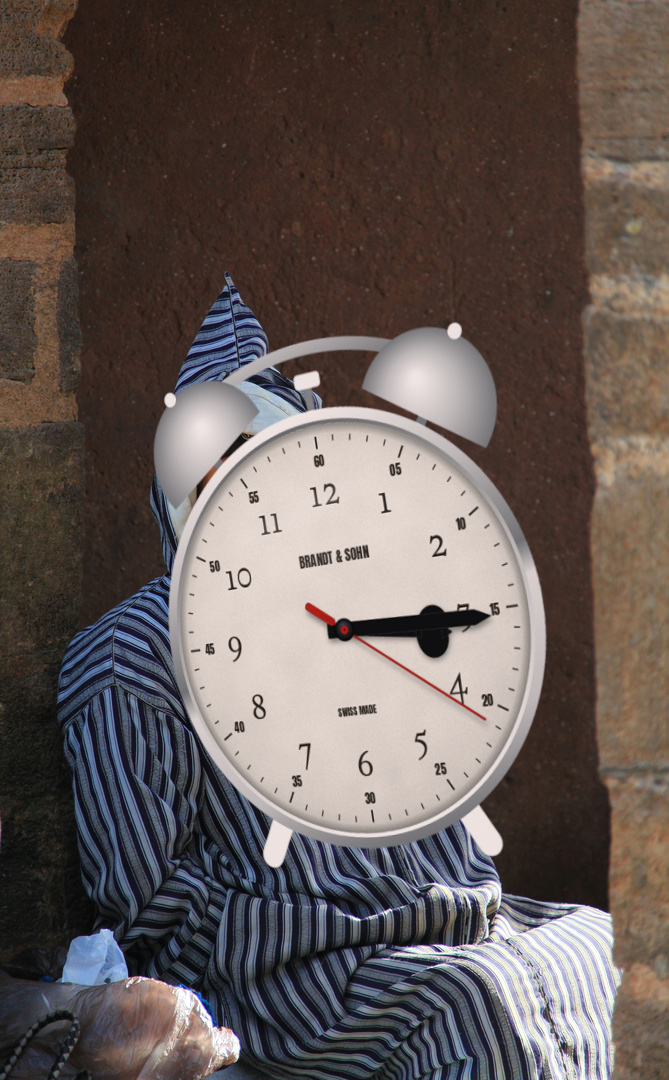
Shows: 3:15:21
